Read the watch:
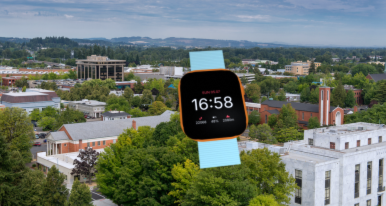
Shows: 16:58
